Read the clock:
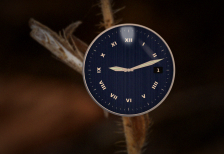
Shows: 9:12
